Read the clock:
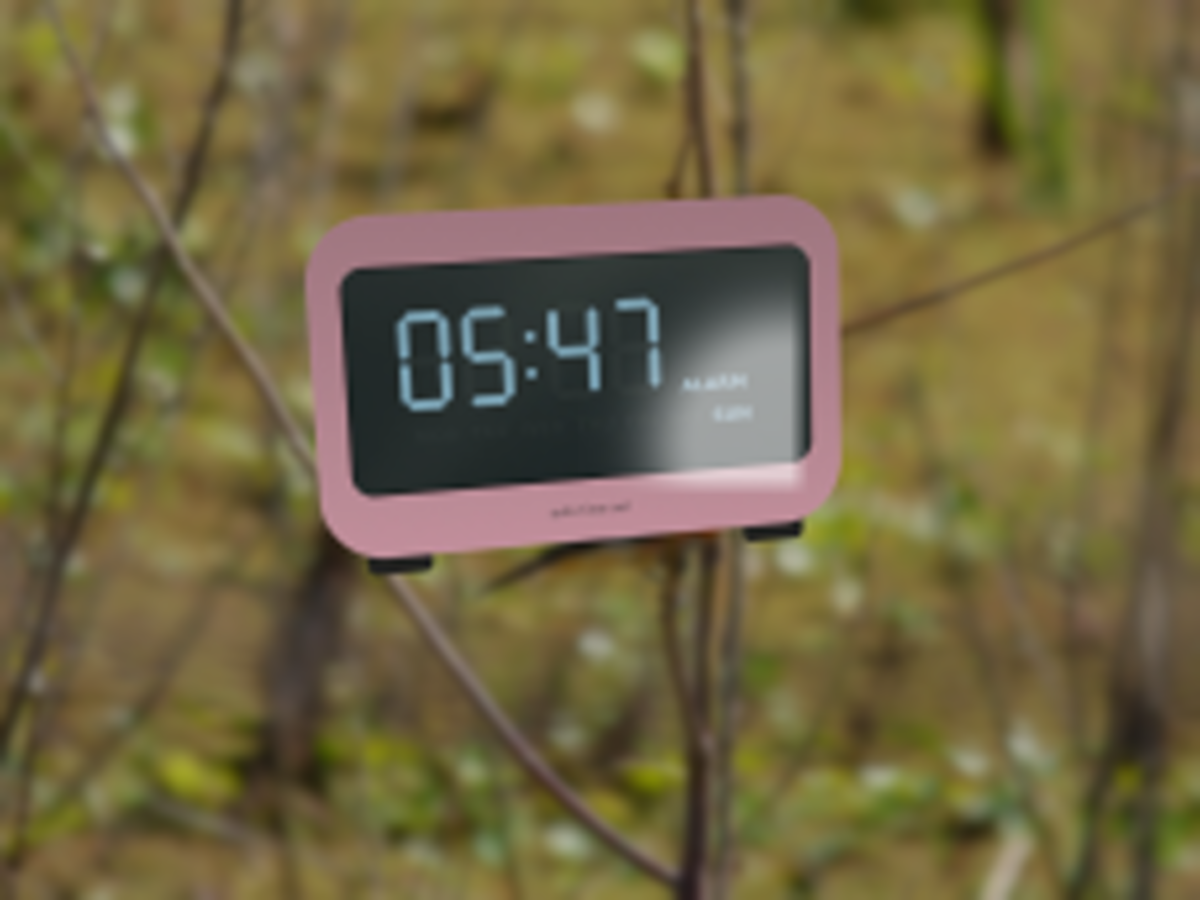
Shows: 5:47
